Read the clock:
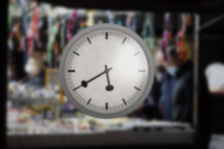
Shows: 5:40
